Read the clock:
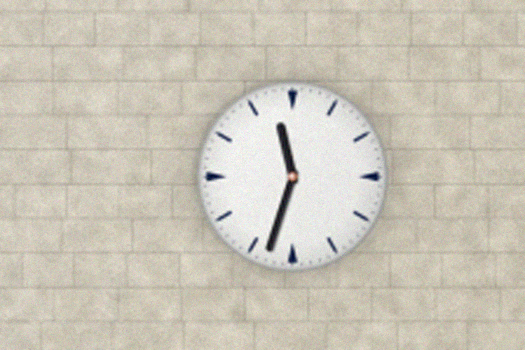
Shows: 11:33
